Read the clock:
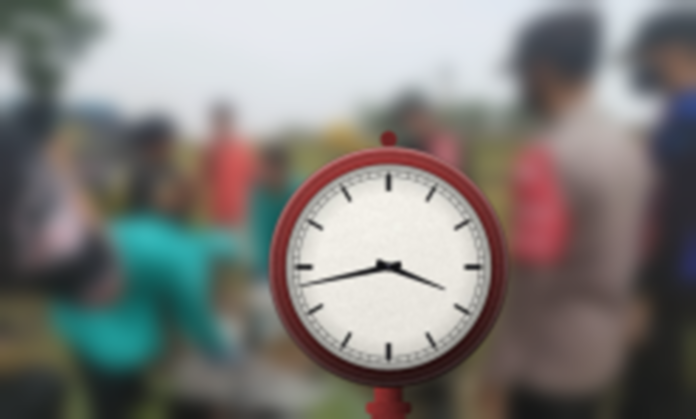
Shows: 3:43
